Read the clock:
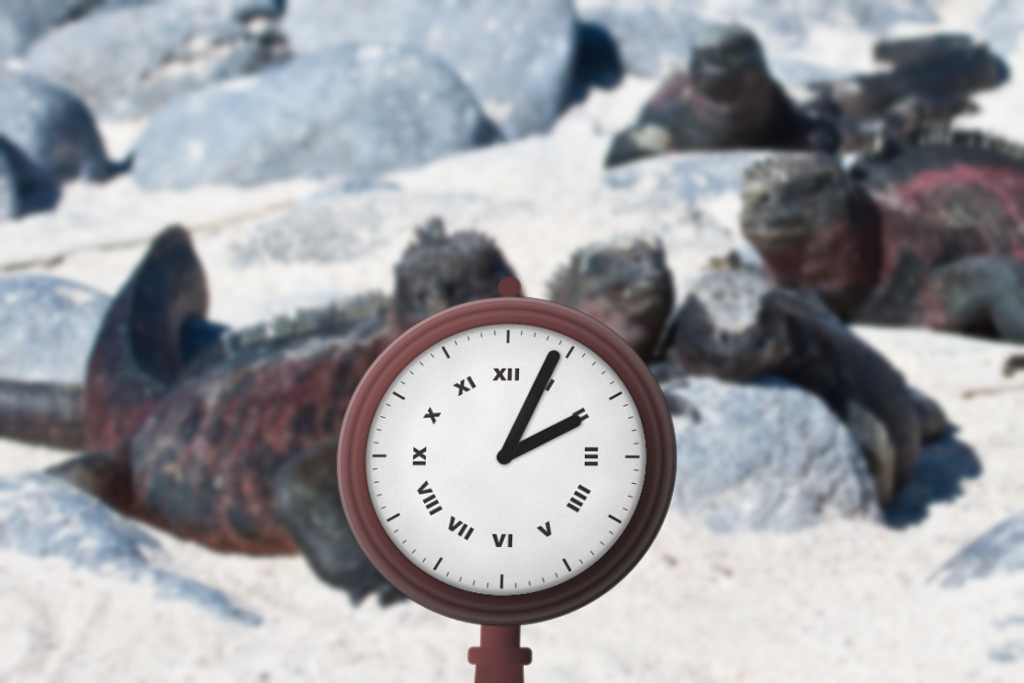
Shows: 2:04
